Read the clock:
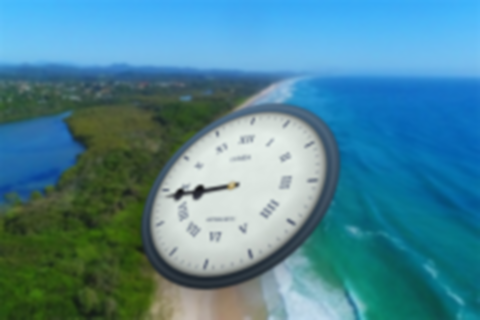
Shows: 8:44
